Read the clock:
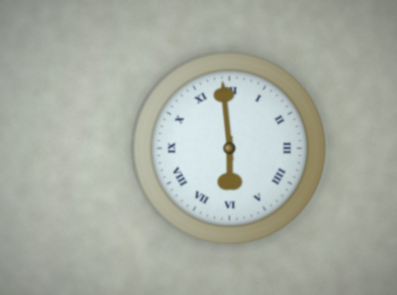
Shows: 5:59
